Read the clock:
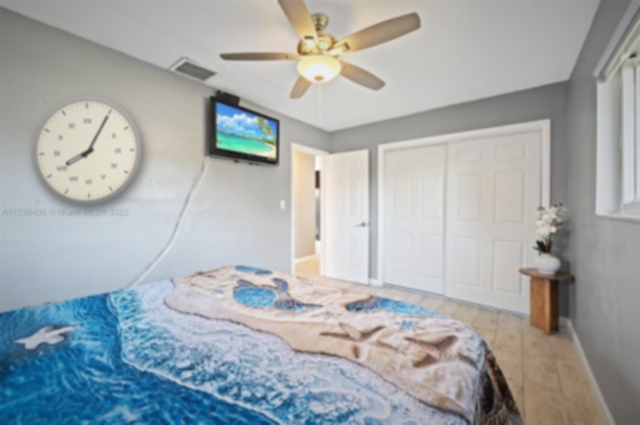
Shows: 8:05
